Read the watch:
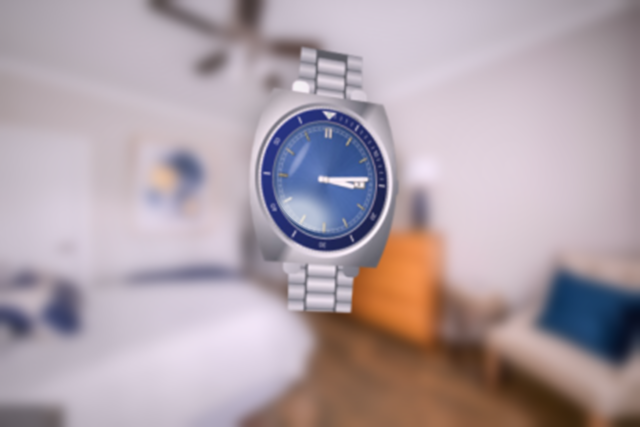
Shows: 3:14
